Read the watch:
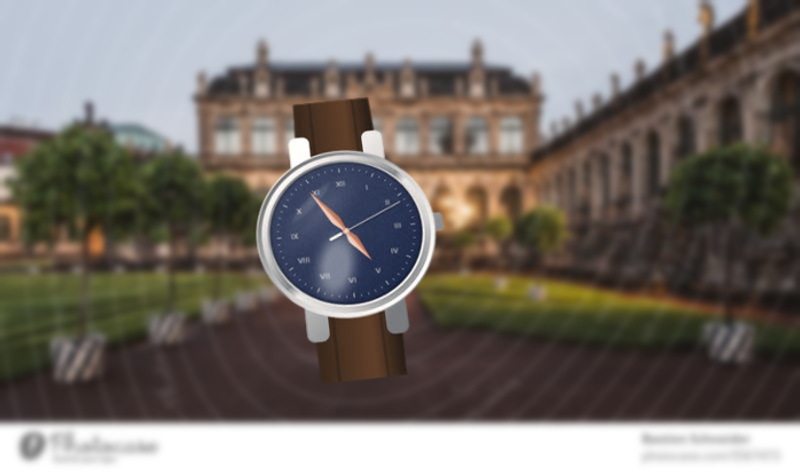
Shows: 4:54:11
